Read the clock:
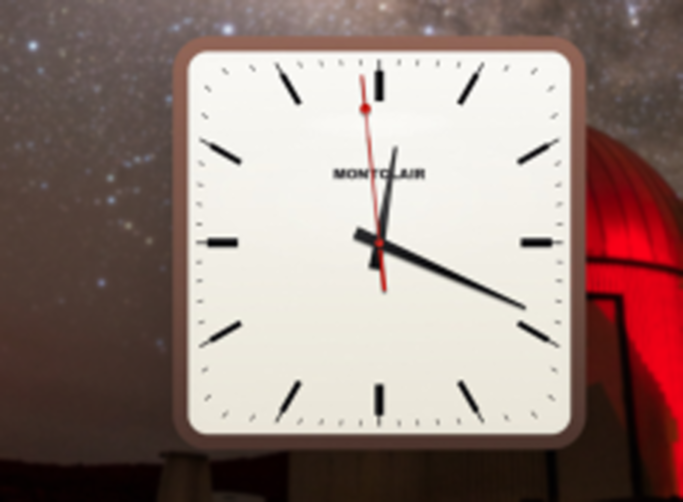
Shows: 12:18:59
